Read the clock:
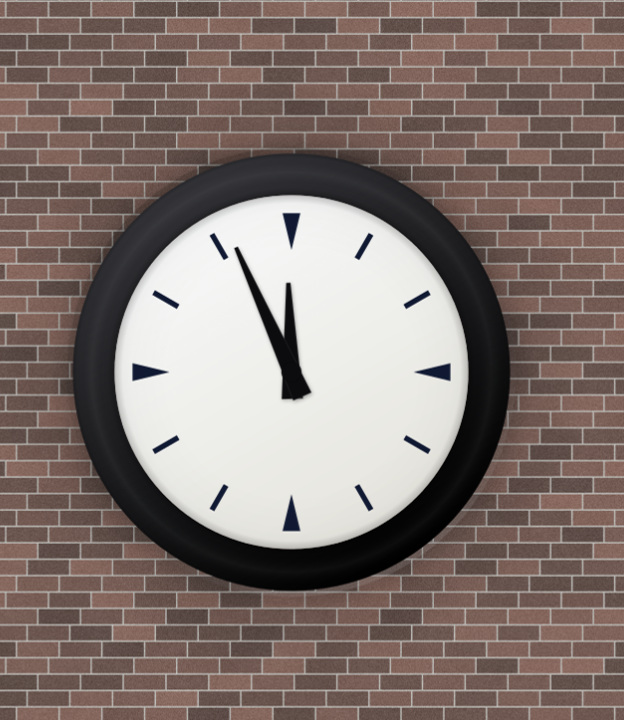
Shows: 11:56
